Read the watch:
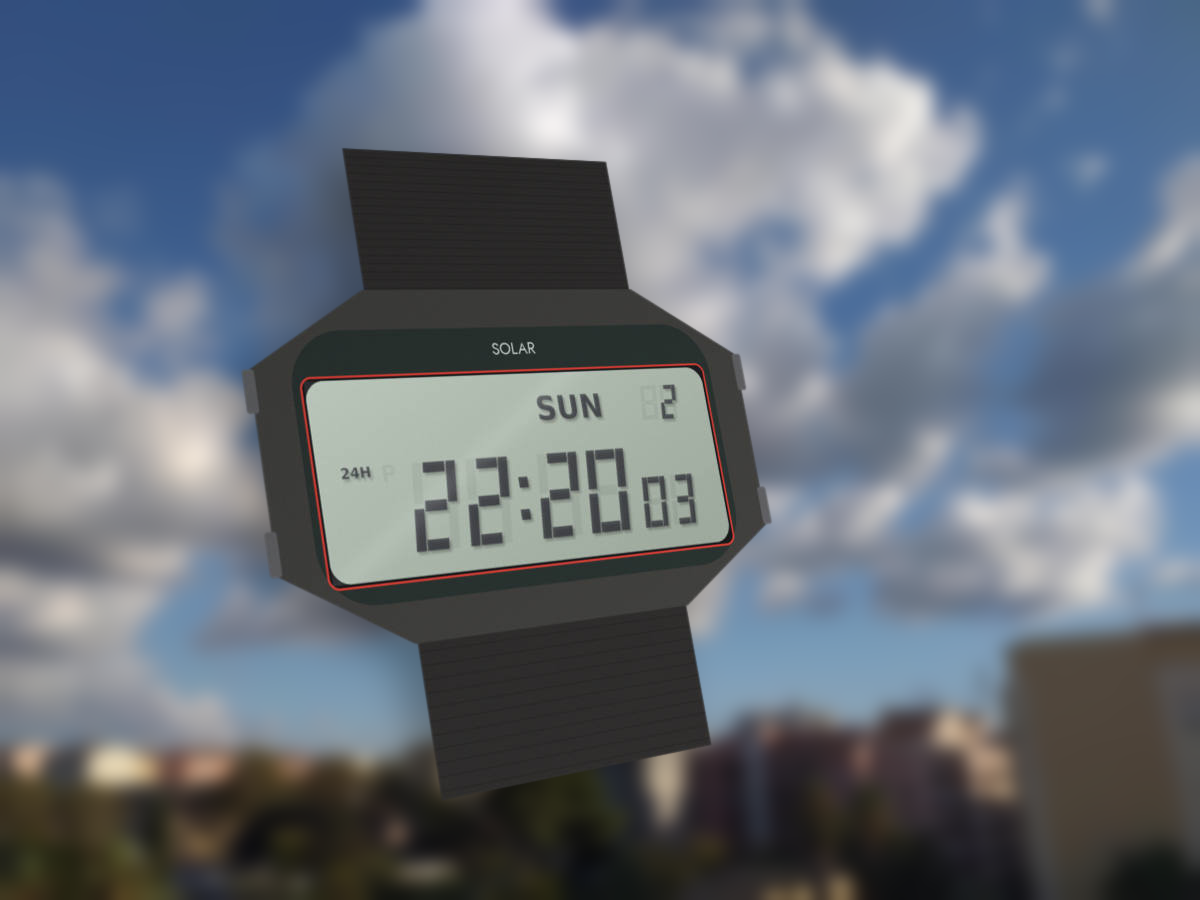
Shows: 22:20:03
